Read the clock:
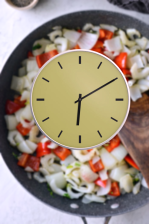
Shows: 6:10
